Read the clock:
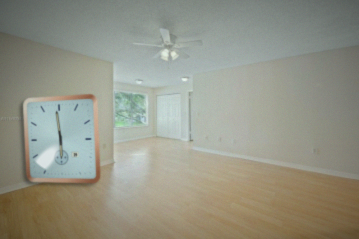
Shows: 5:59
